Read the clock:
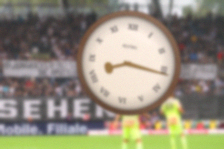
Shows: 8:16
